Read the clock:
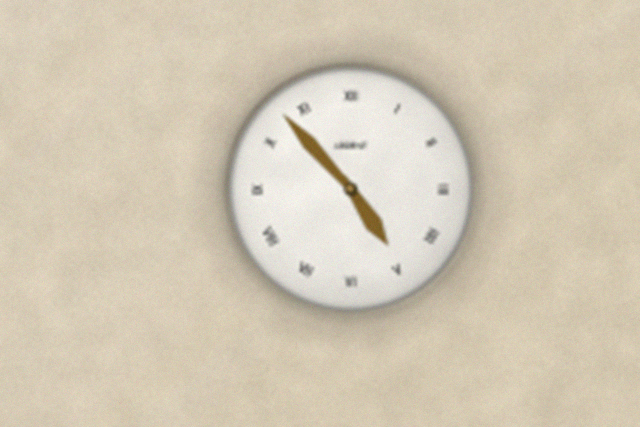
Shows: 4:53
